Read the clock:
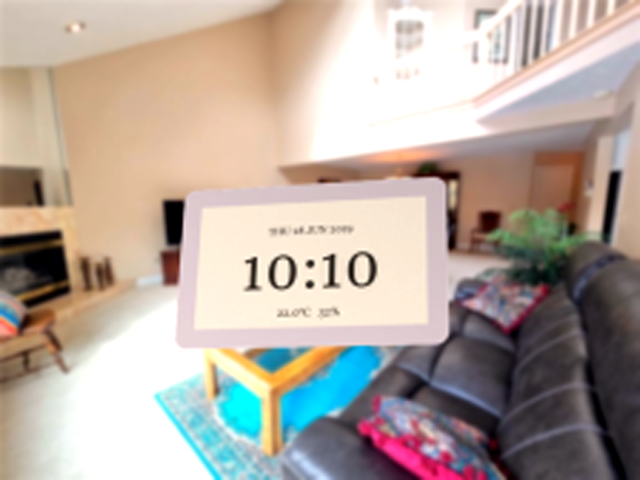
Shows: 10:10
